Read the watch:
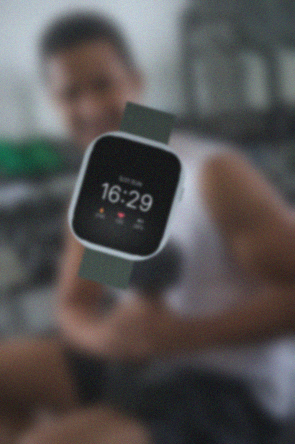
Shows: 16:29
